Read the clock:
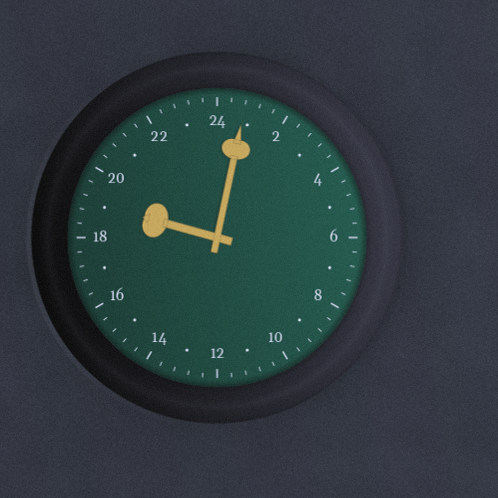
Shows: 19:02
